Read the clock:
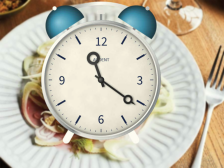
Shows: 11:21
